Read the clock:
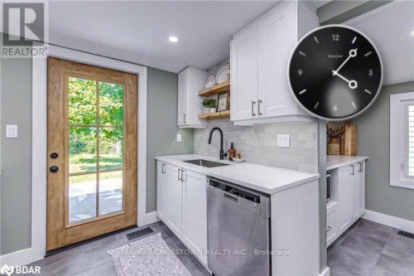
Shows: 4:07
